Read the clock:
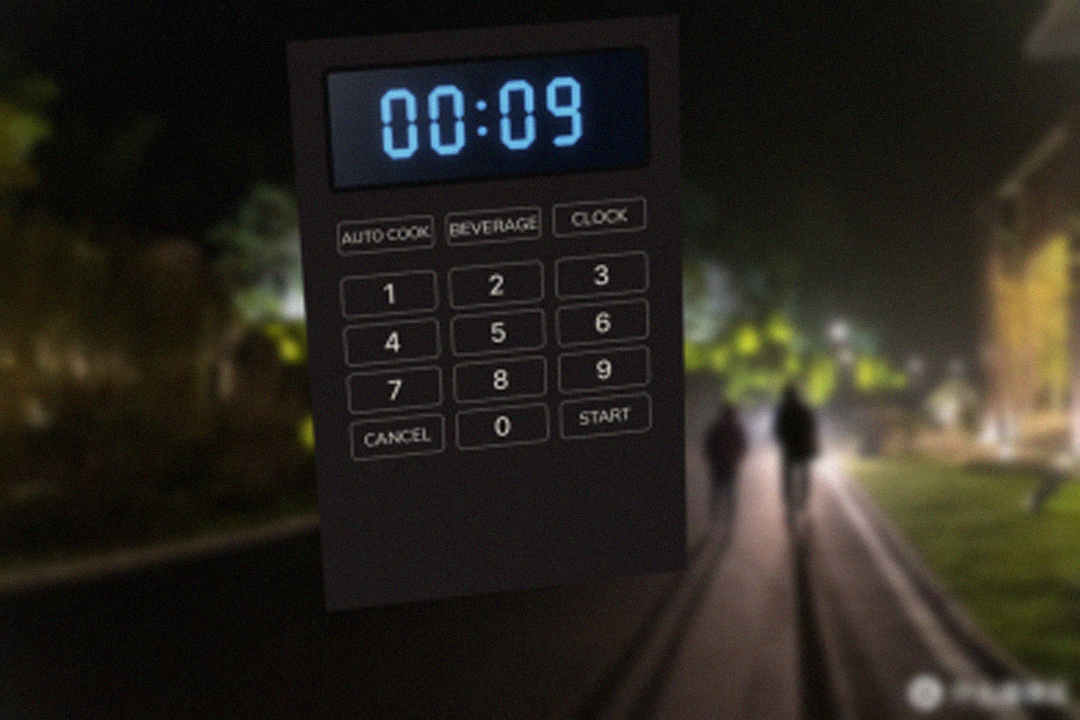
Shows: 0:09
